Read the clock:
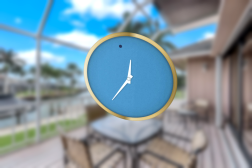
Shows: 12:38
